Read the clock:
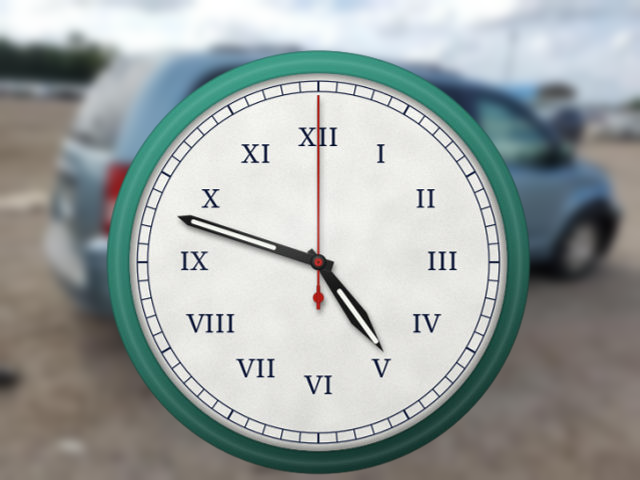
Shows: 4:48:00
